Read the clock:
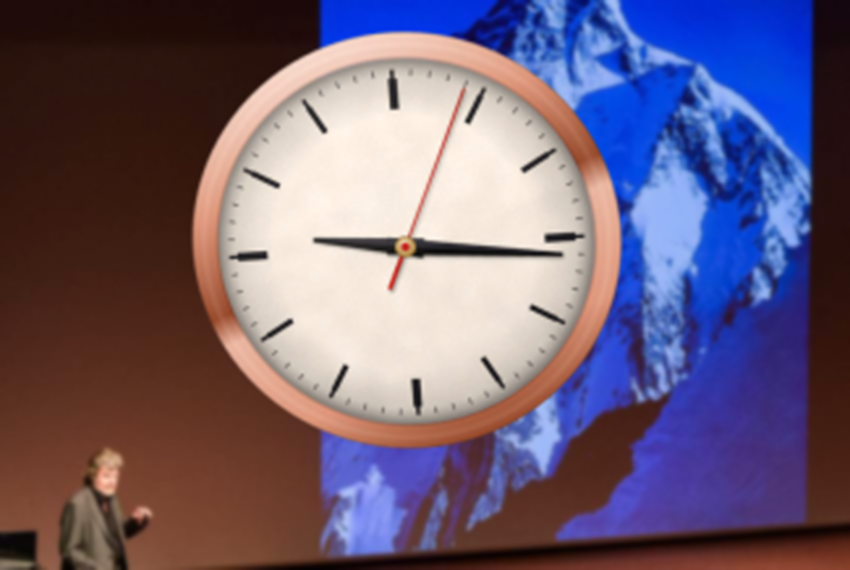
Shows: 9:16:04
